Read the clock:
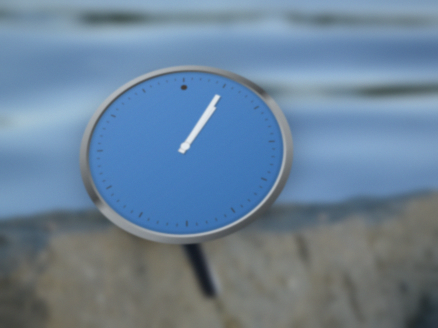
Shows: 1:05
